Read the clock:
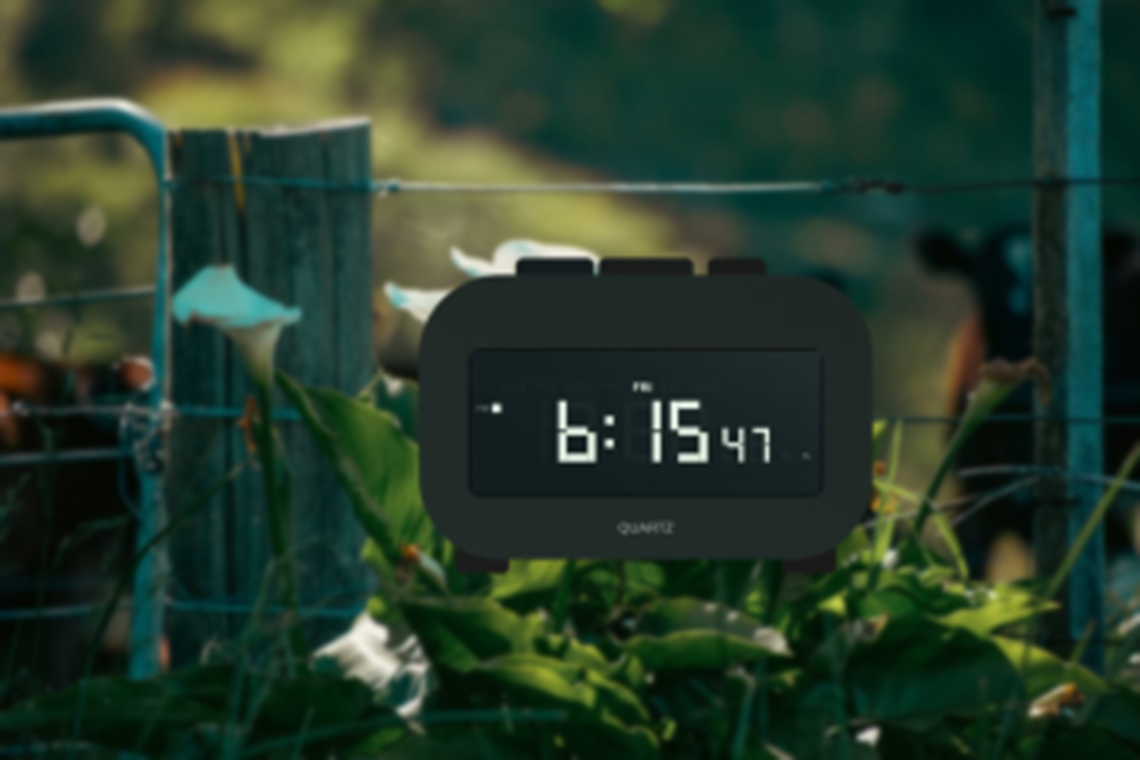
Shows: 6:15:47
